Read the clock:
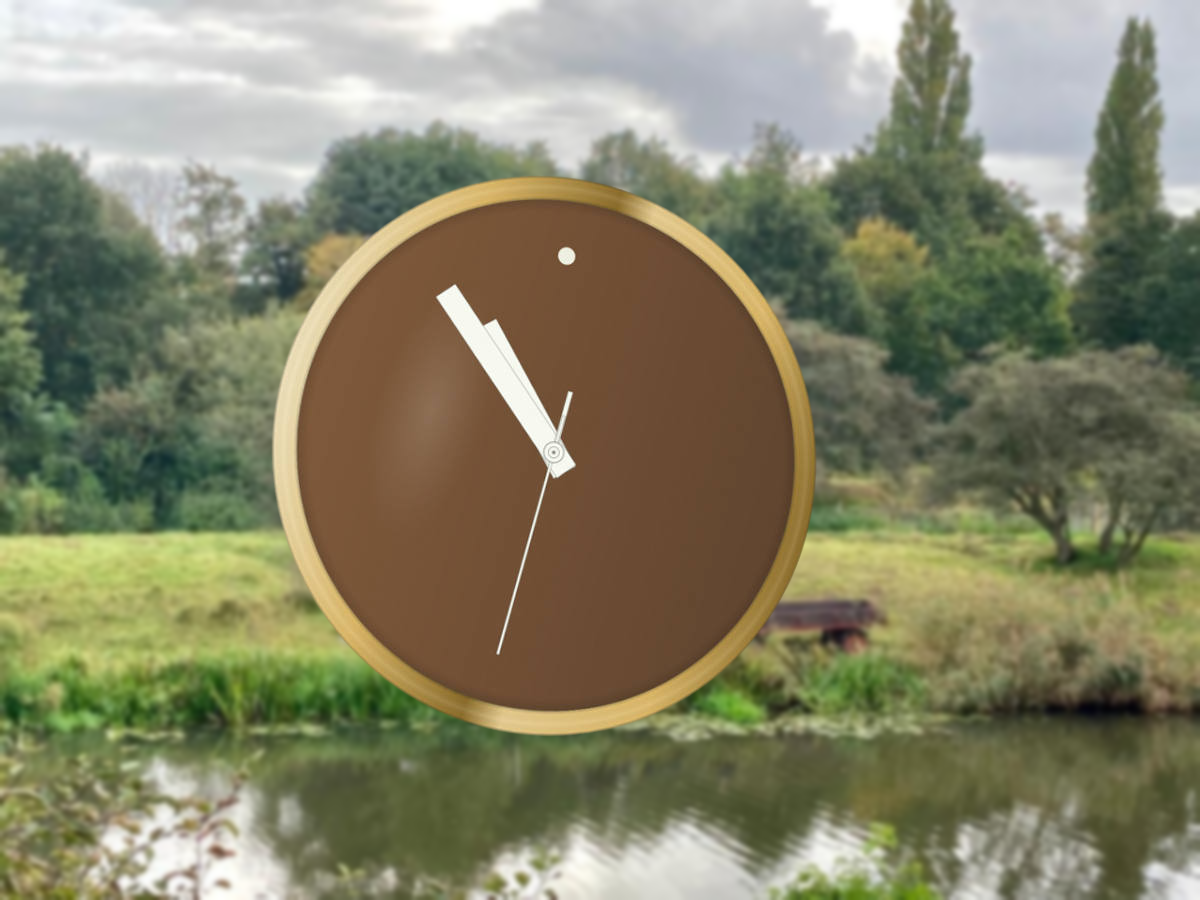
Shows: 10:53:32
